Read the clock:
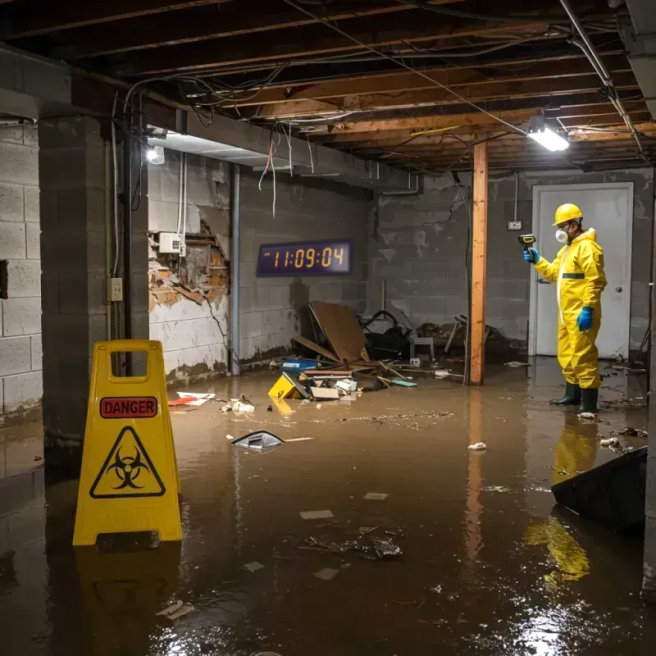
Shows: 11:09:04
